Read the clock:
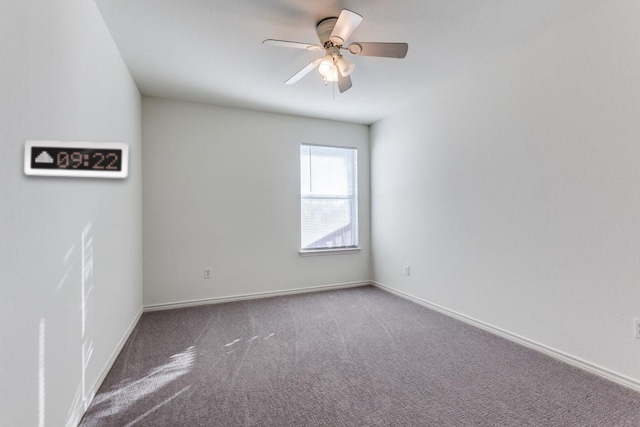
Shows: 9:22
